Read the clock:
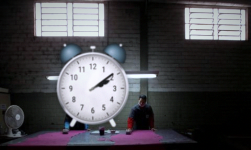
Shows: 2:09
